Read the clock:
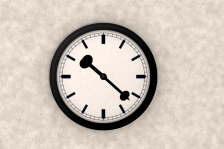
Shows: 10:22
